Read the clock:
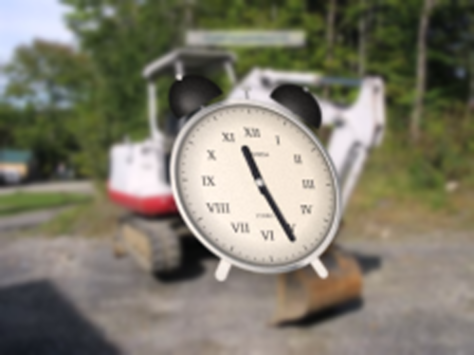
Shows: 11:26
